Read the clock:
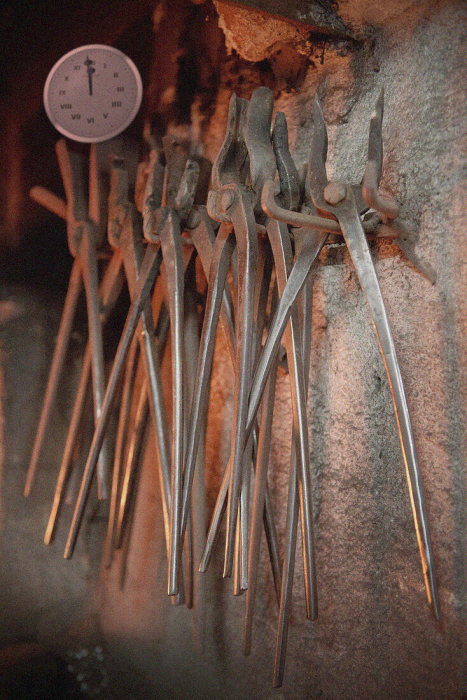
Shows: 11:59
